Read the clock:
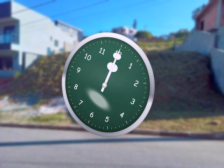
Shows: 12:00
